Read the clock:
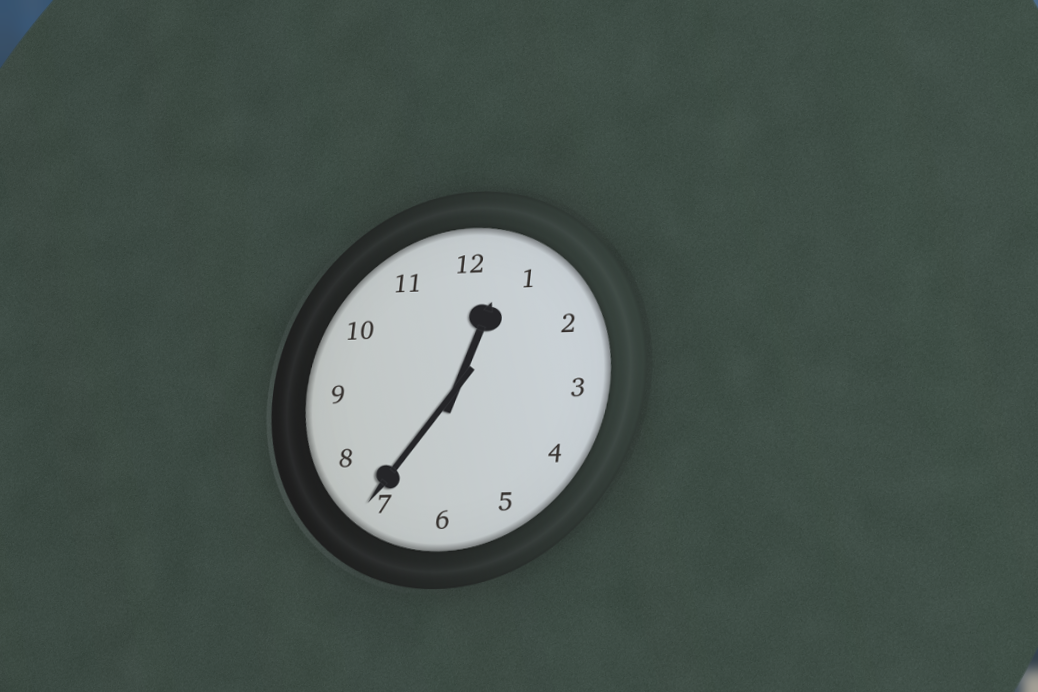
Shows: 12:36
